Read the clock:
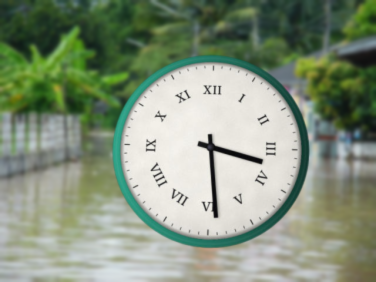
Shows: 3:29
